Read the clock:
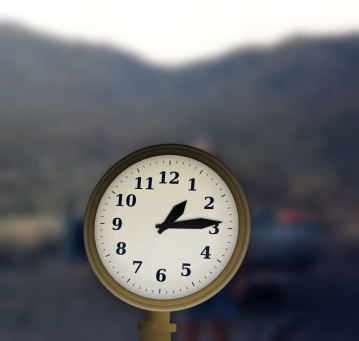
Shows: 1:14
